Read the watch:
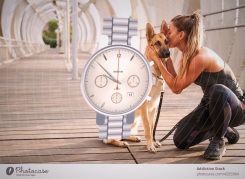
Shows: 9:52
